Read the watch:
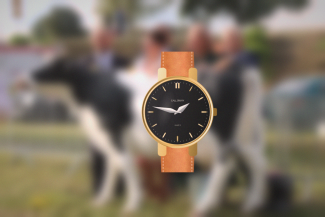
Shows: 1:47
